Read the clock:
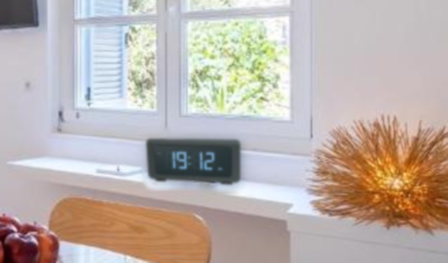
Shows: 19:12
